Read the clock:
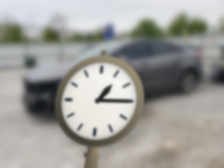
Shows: 1:15
